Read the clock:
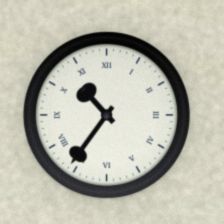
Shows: 10:36
